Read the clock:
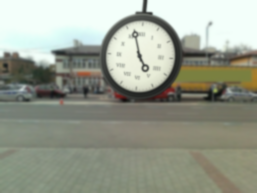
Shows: 4:57
